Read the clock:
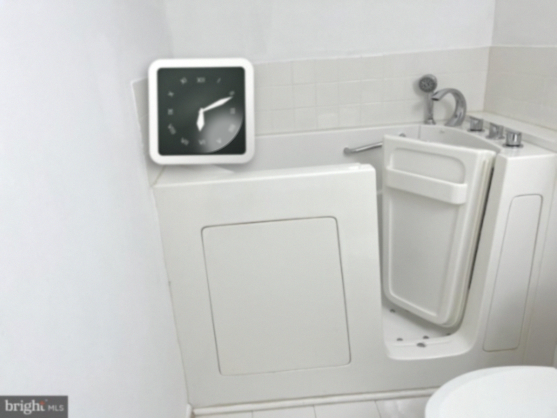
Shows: 6:11
